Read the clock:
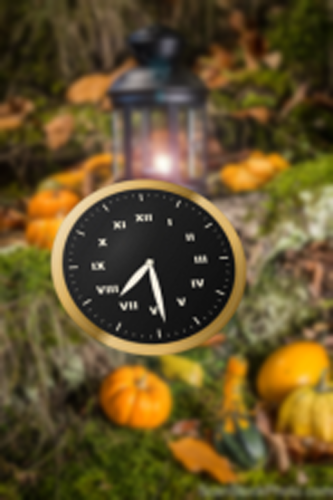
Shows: 7:29
